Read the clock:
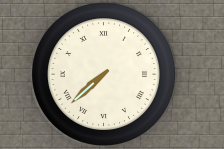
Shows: 7:38
